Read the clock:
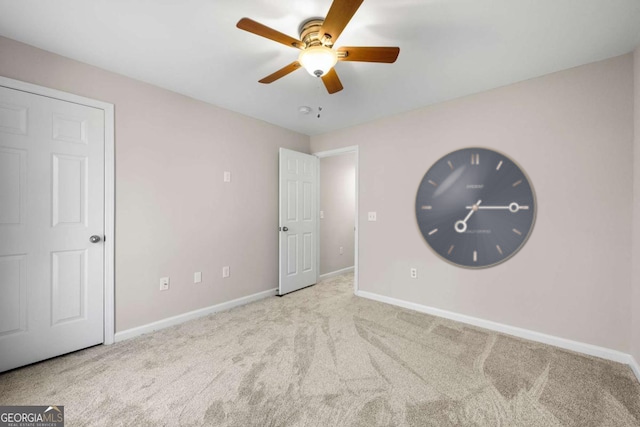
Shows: 7:15
